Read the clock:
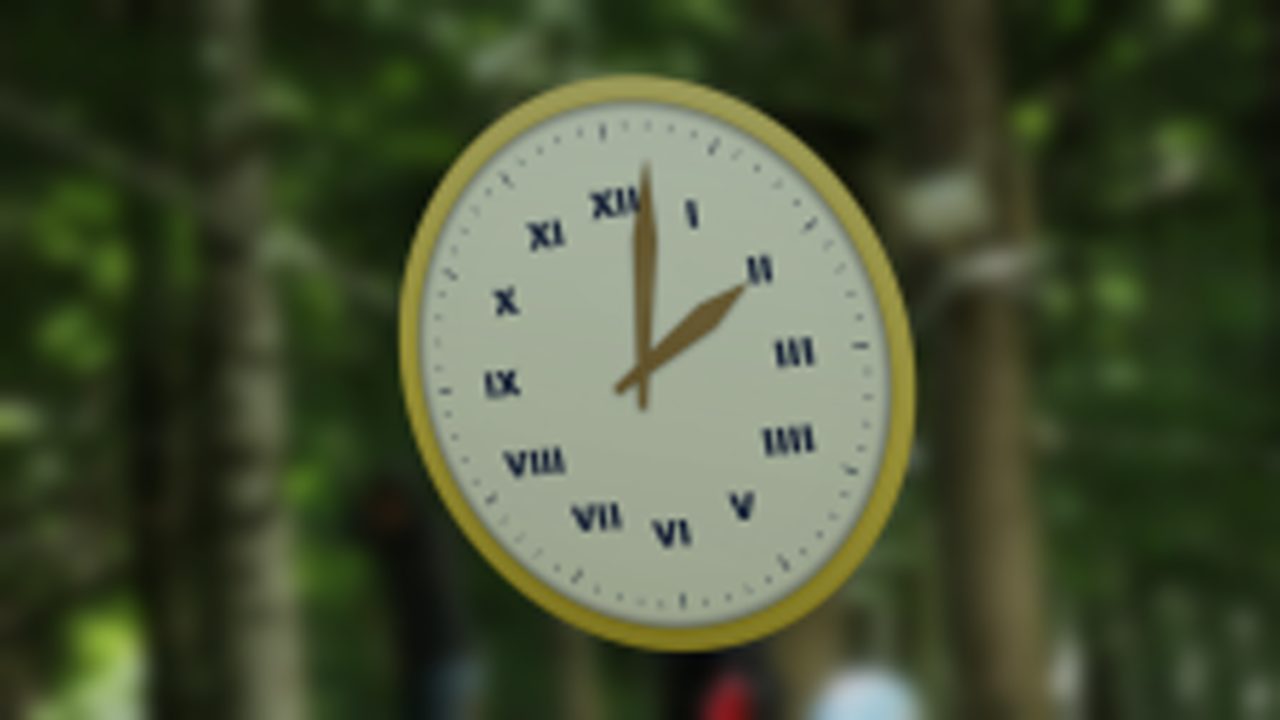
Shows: 2:02
